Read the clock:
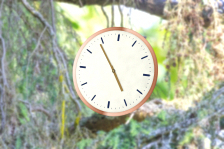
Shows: 4:54
